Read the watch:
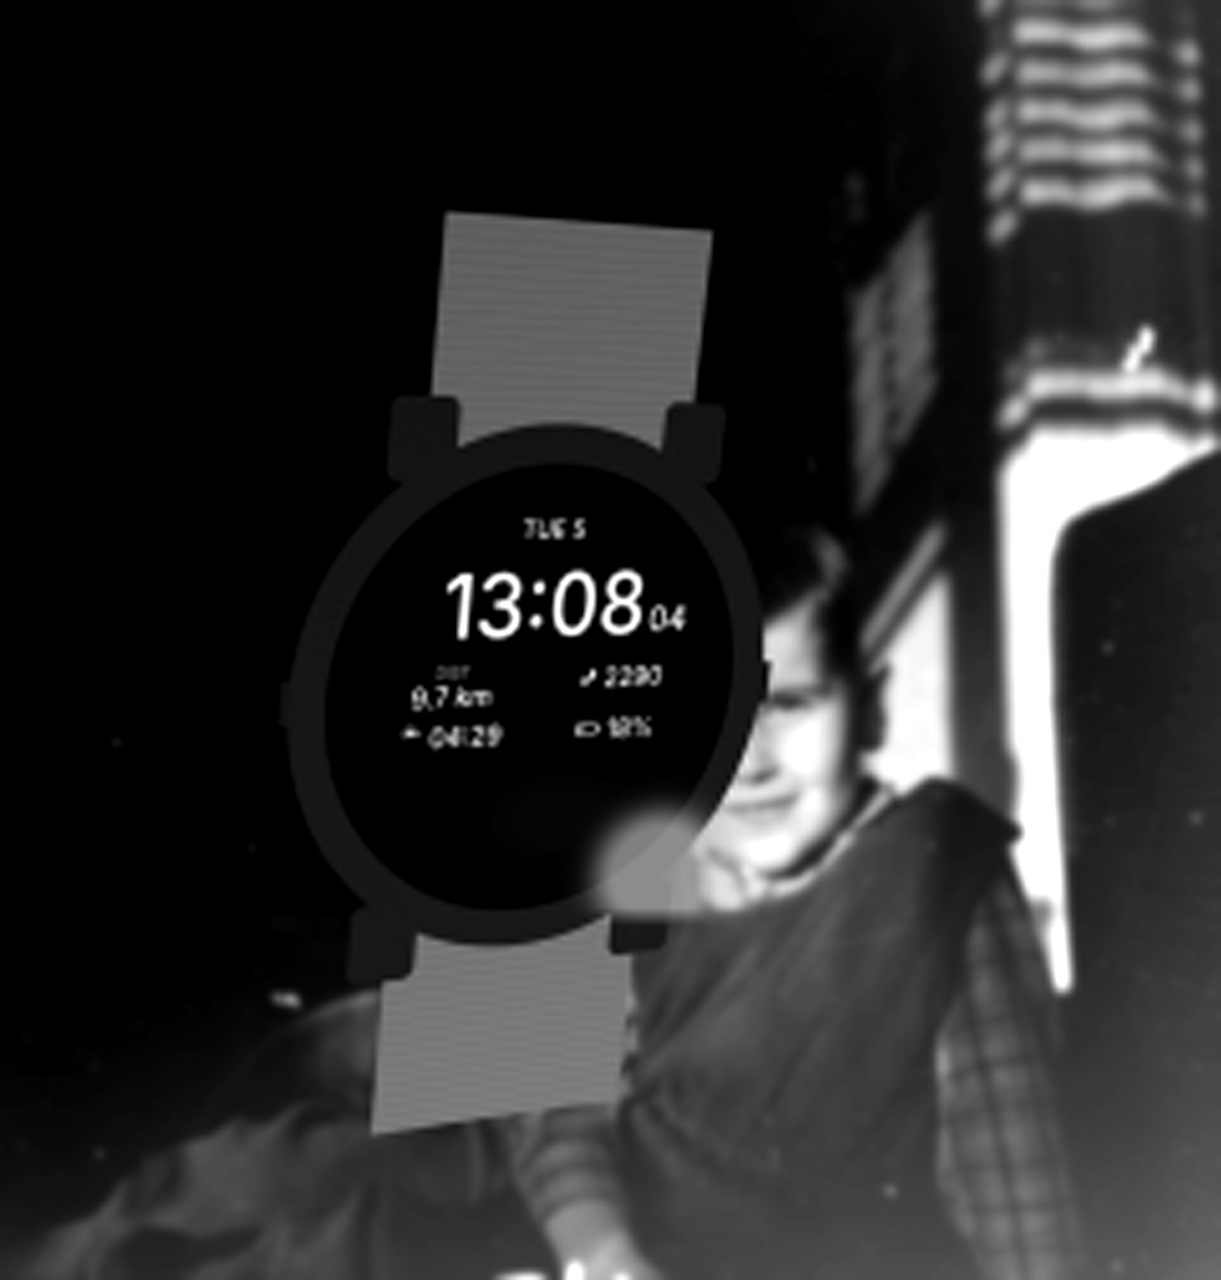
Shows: 13:08
